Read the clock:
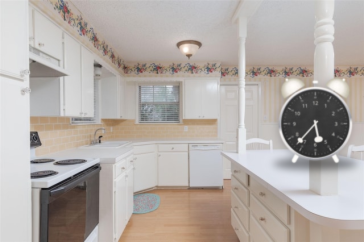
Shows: 5:37
